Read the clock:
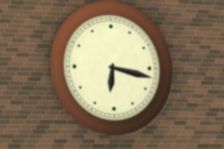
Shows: 6:17
